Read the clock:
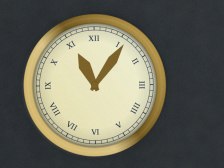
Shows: 11:06
